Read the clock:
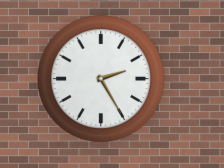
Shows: 2:25
